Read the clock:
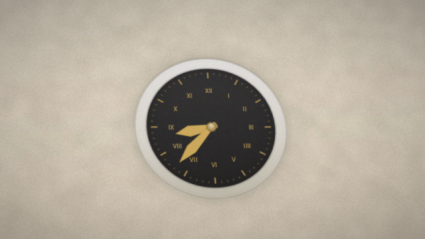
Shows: 8:37
